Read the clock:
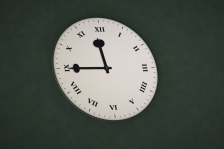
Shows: 11:45
